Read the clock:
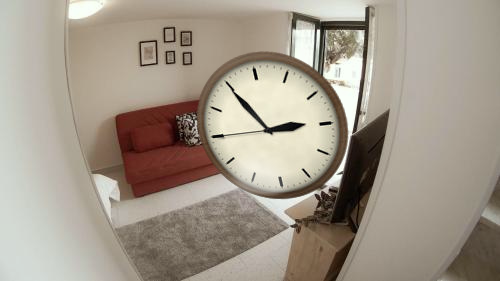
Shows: 2:54:45
